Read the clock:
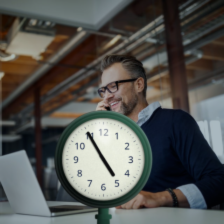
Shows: 4:55
